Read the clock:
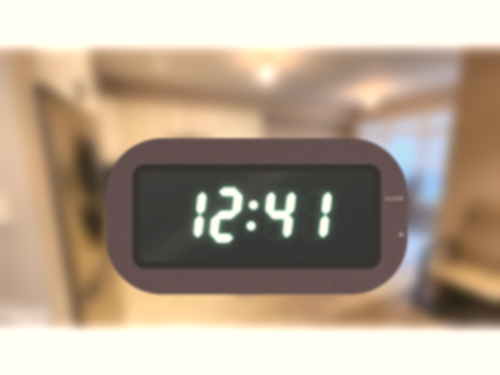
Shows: 12:41
